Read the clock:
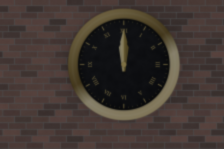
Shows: 12:00
